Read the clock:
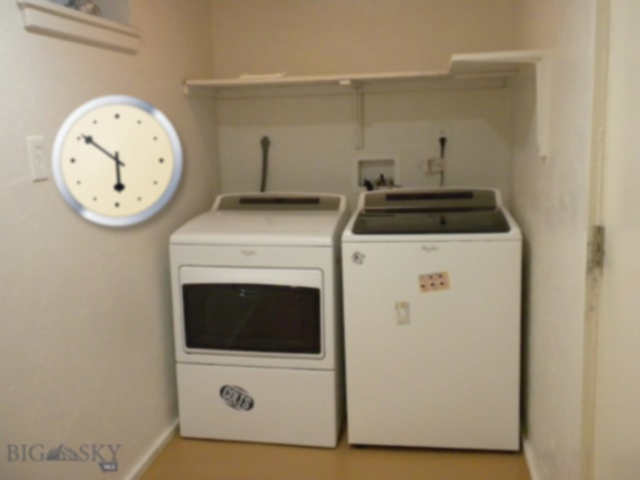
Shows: 5:51
